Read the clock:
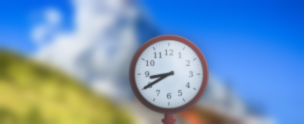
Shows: 8:40
